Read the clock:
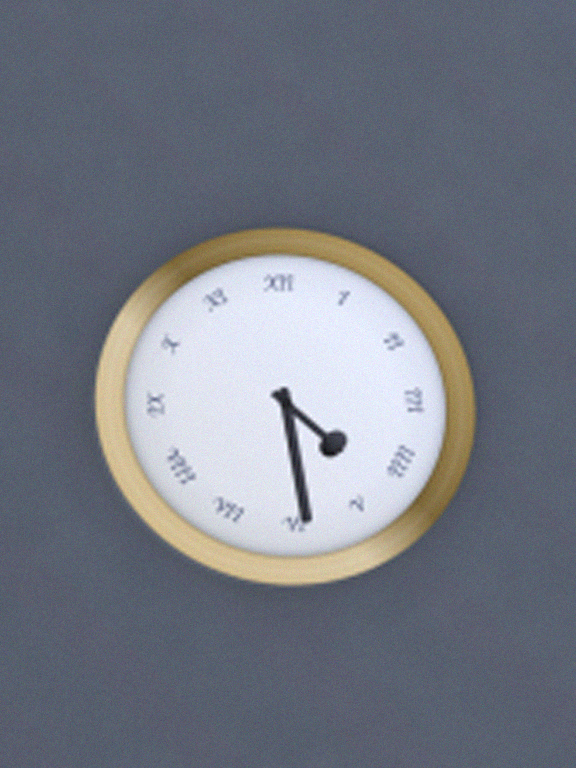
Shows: 4:29
